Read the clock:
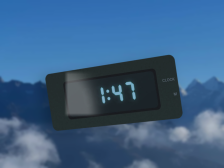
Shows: 1:47
